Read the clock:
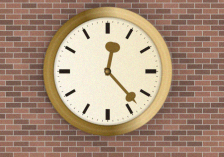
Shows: 12:23
